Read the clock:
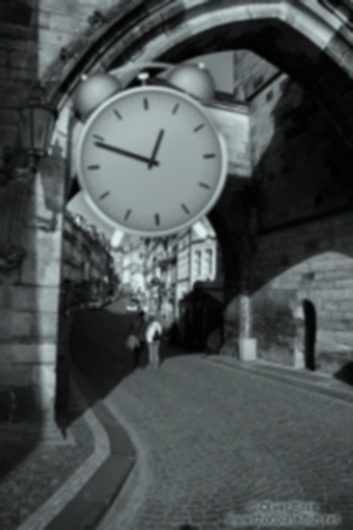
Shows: 12:49
